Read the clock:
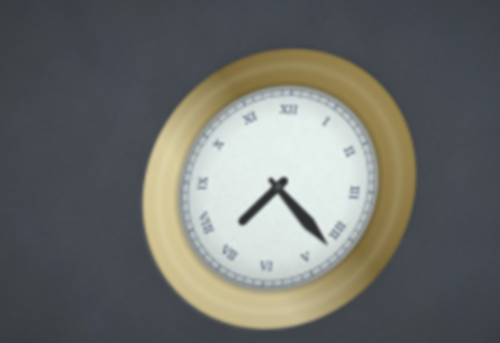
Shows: 7:22
